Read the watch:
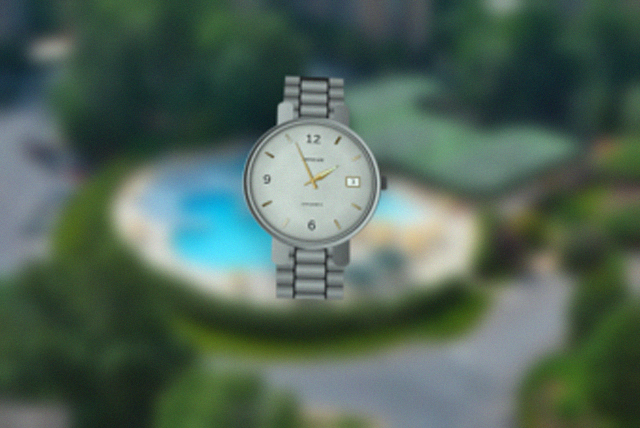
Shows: 1:56
